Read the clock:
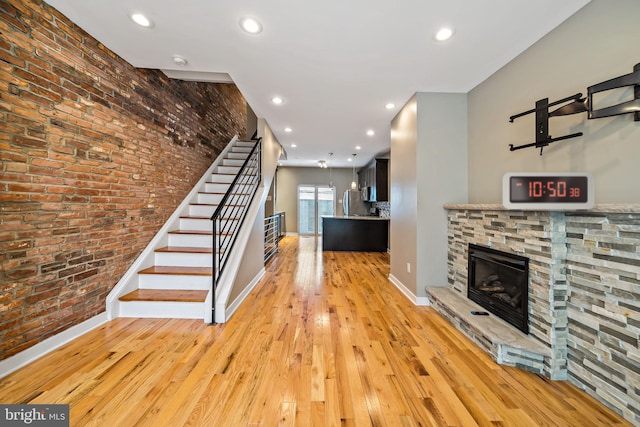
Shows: 10:50
